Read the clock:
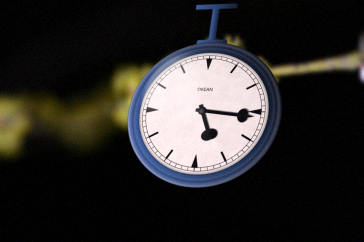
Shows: 5:16
